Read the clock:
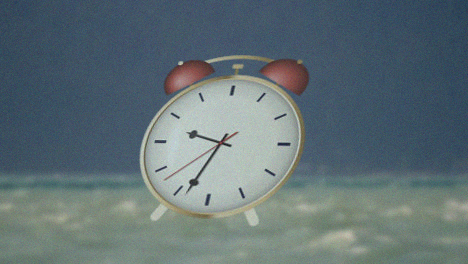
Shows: 9:33:38
